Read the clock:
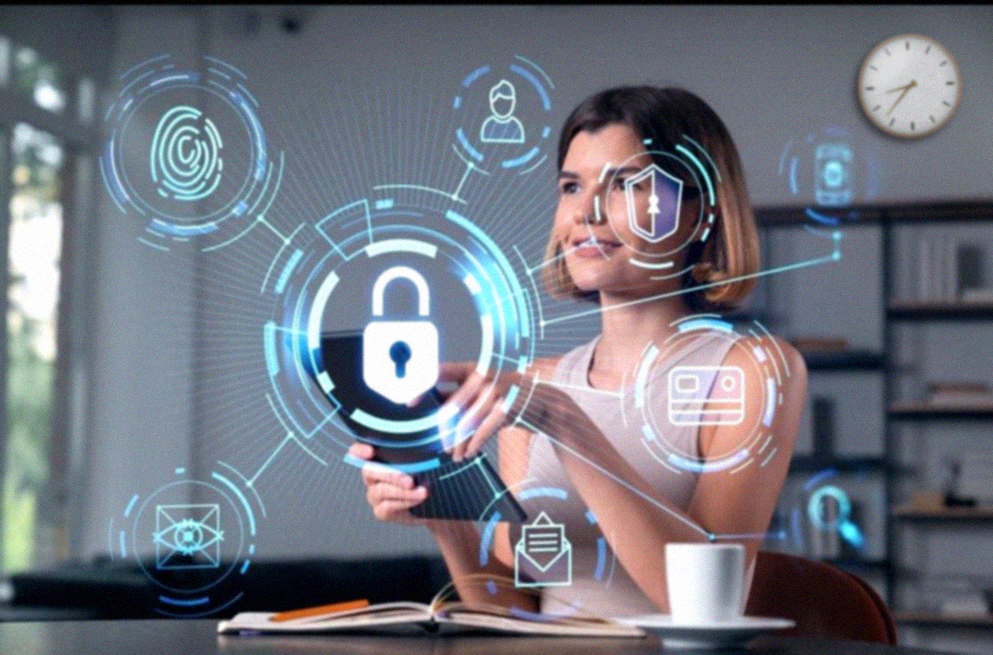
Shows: 8:37
